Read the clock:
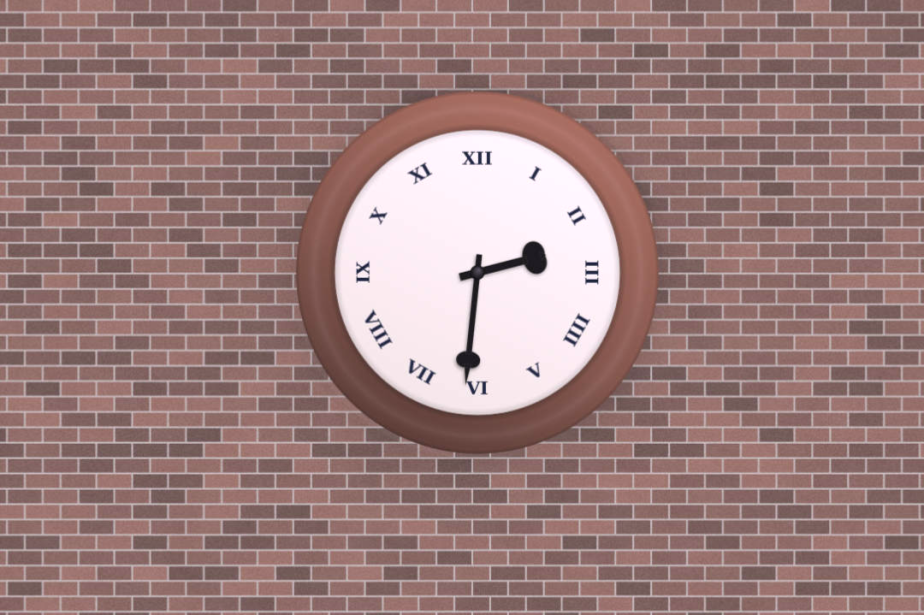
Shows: 2:31
